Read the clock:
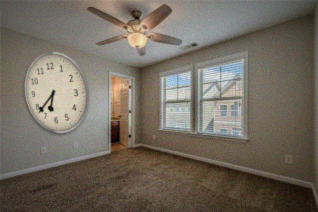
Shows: 6:38
